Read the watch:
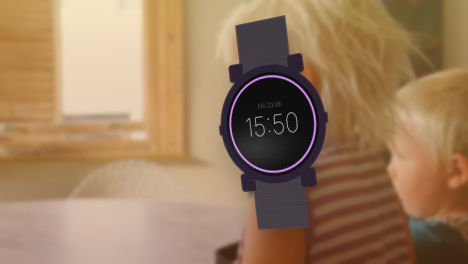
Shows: 15:50
